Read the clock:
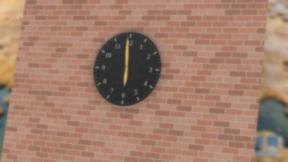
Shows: 5:59
